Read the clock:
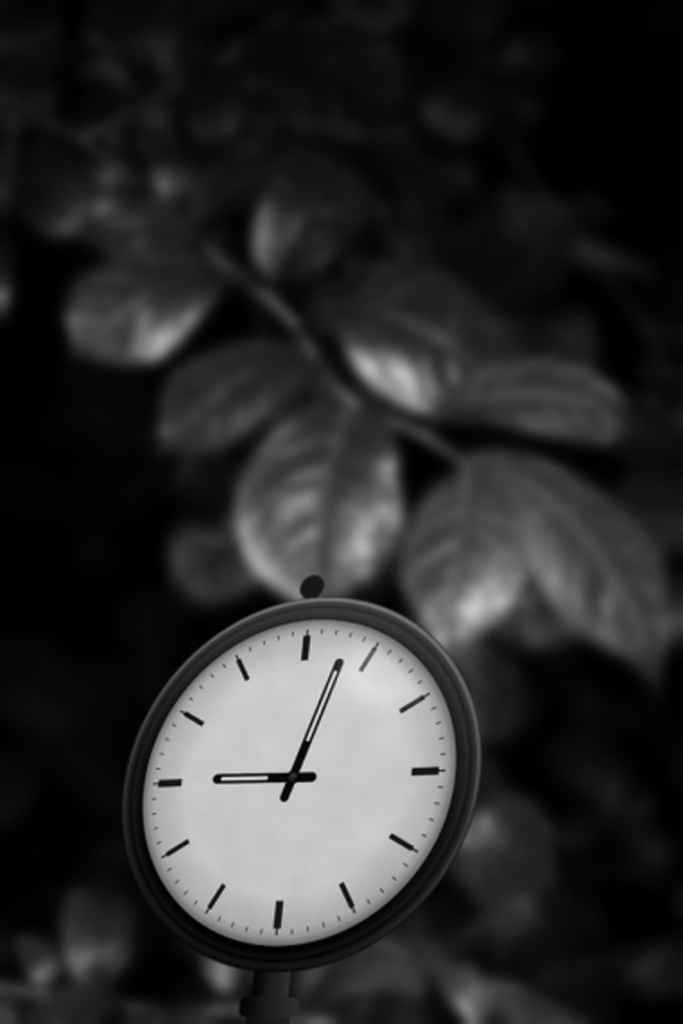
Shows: 9:03
